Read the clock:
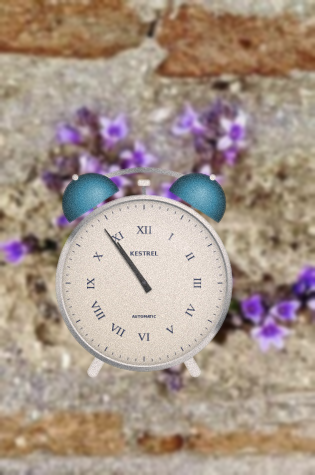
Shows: 10:54
